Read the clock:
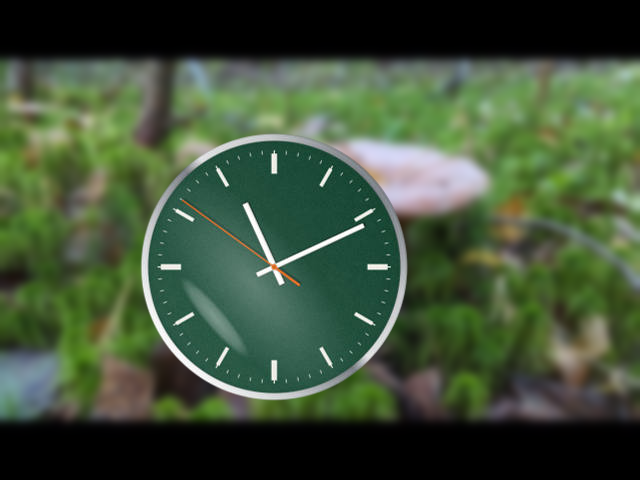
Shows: 11:10:51
